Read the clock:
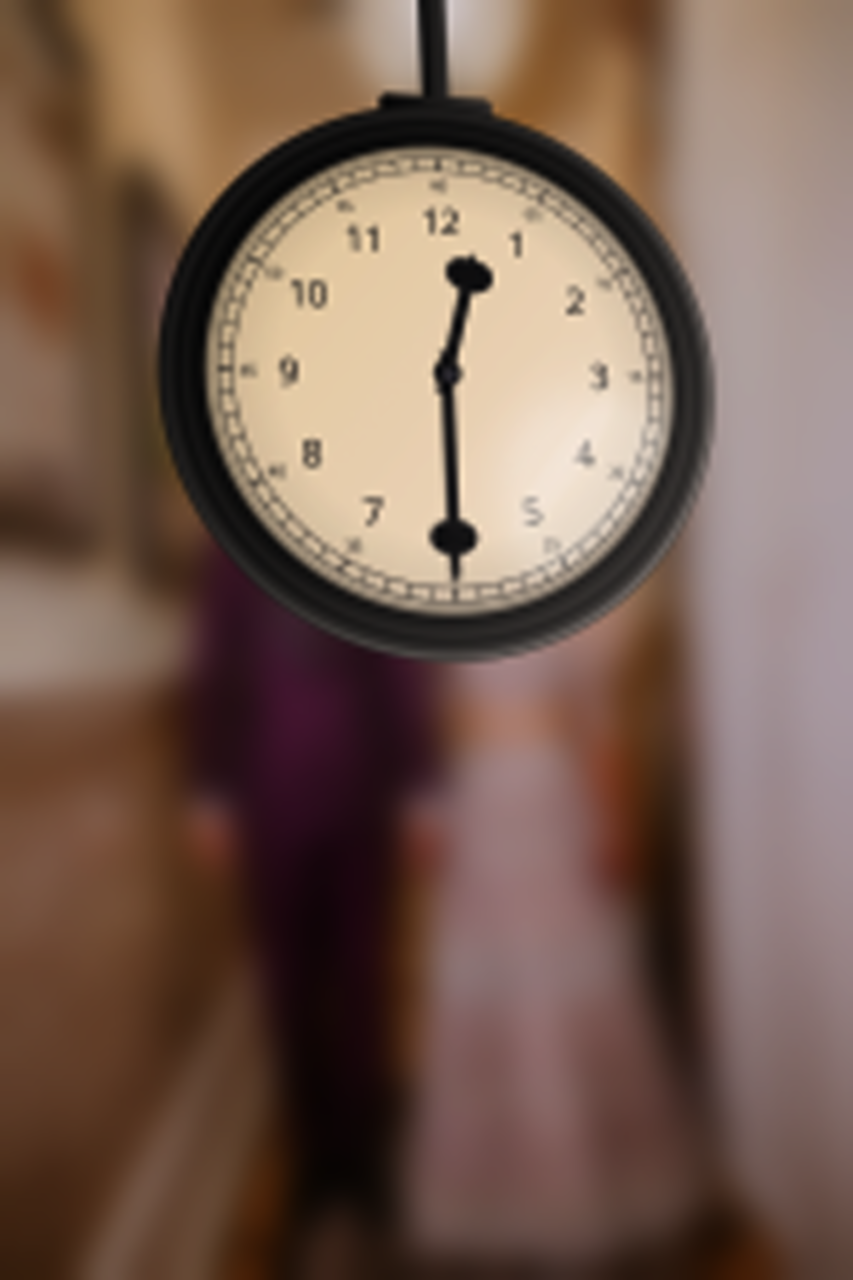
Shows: 12:30
